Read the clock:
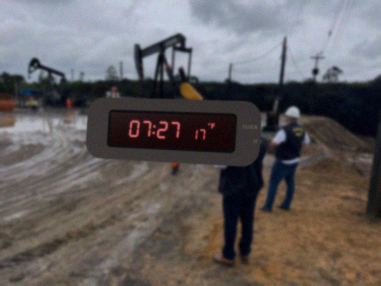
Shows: 7:27
